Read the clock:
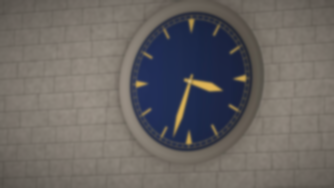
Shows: 3:33
